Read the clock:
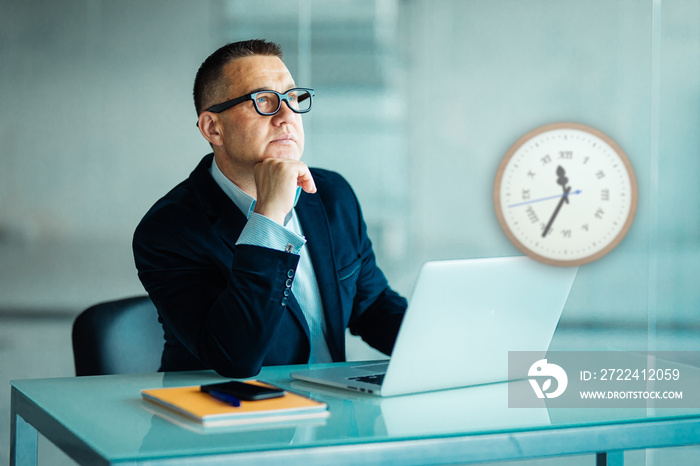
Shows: 11:34:43
